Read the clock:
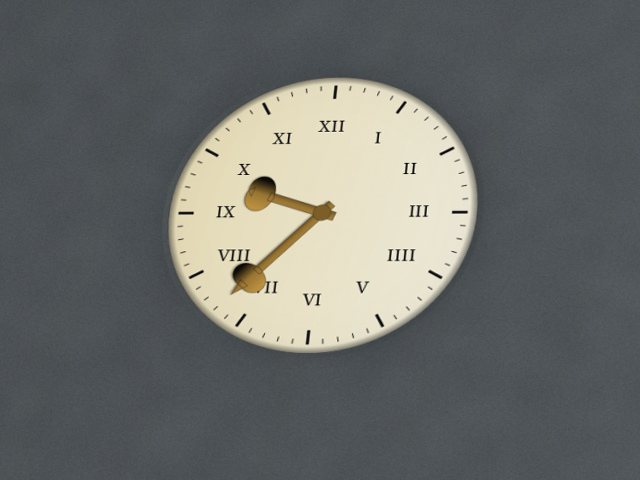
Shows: 9:37
